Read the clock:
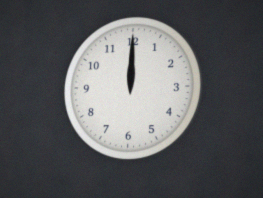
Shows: 12:00
